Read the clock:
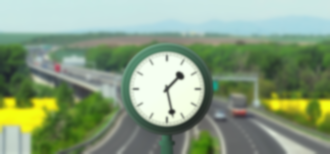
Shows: 1:28
